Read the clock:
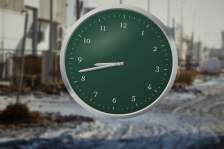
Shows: 8:42
